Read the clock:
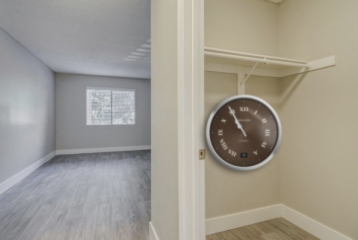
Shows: 10:55
